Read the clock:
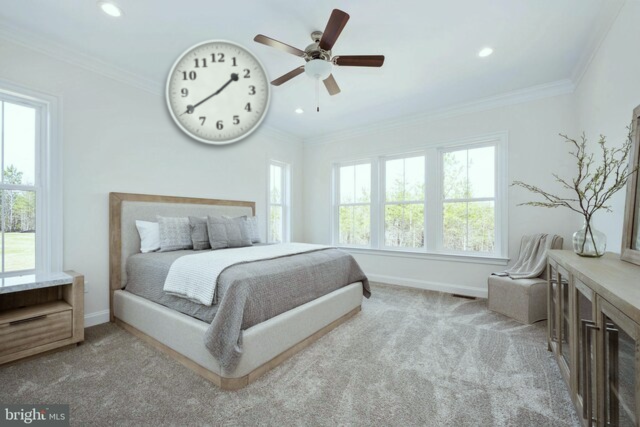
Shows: 1:40
